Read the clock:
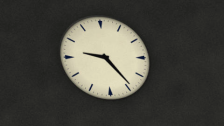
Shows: 9:24
